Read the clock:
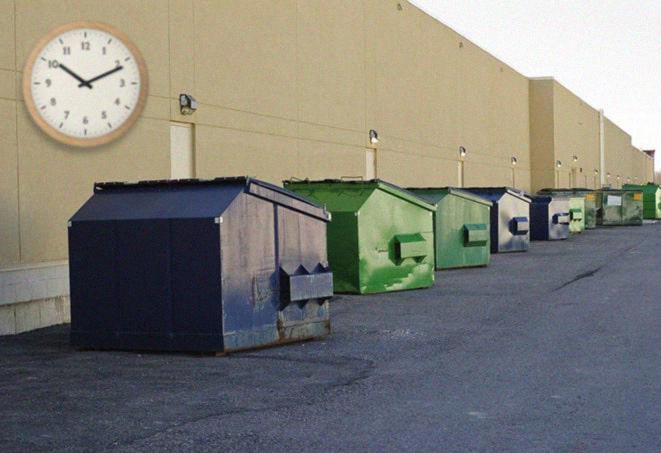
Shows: 10:11
